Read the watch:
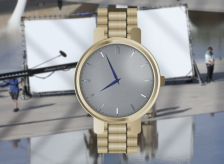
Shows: 7:56
